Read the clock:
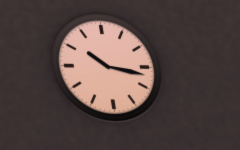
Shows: 10:17
